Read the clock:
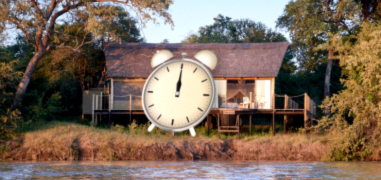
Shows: 12:00
